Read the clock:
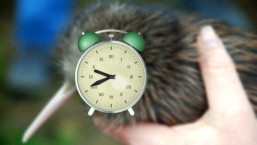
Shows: 9:41
